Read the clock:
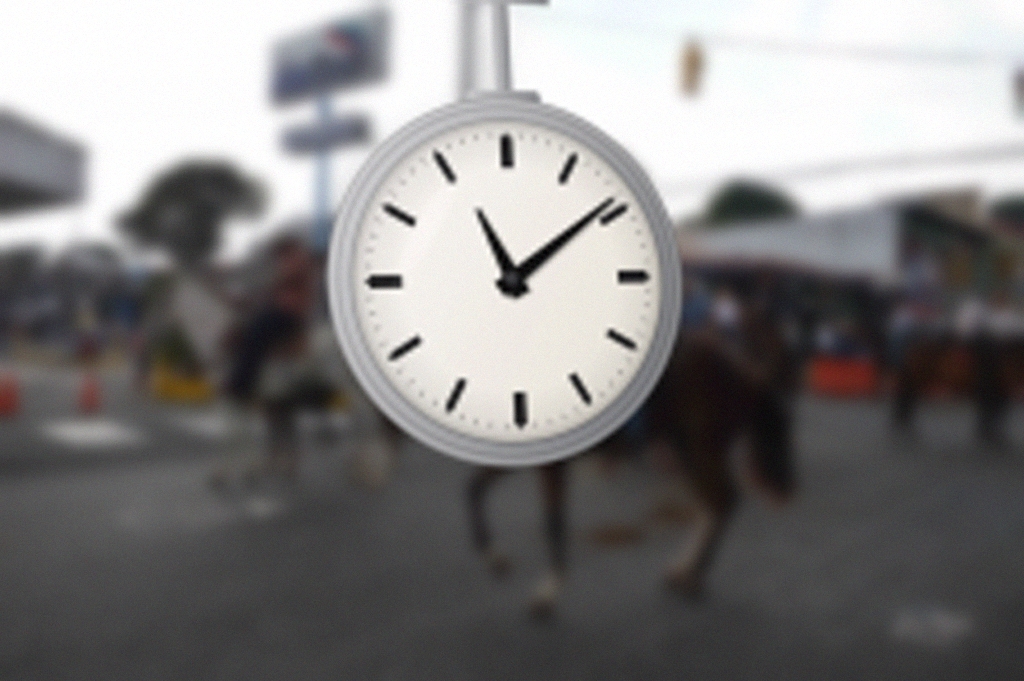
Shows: 11:09
